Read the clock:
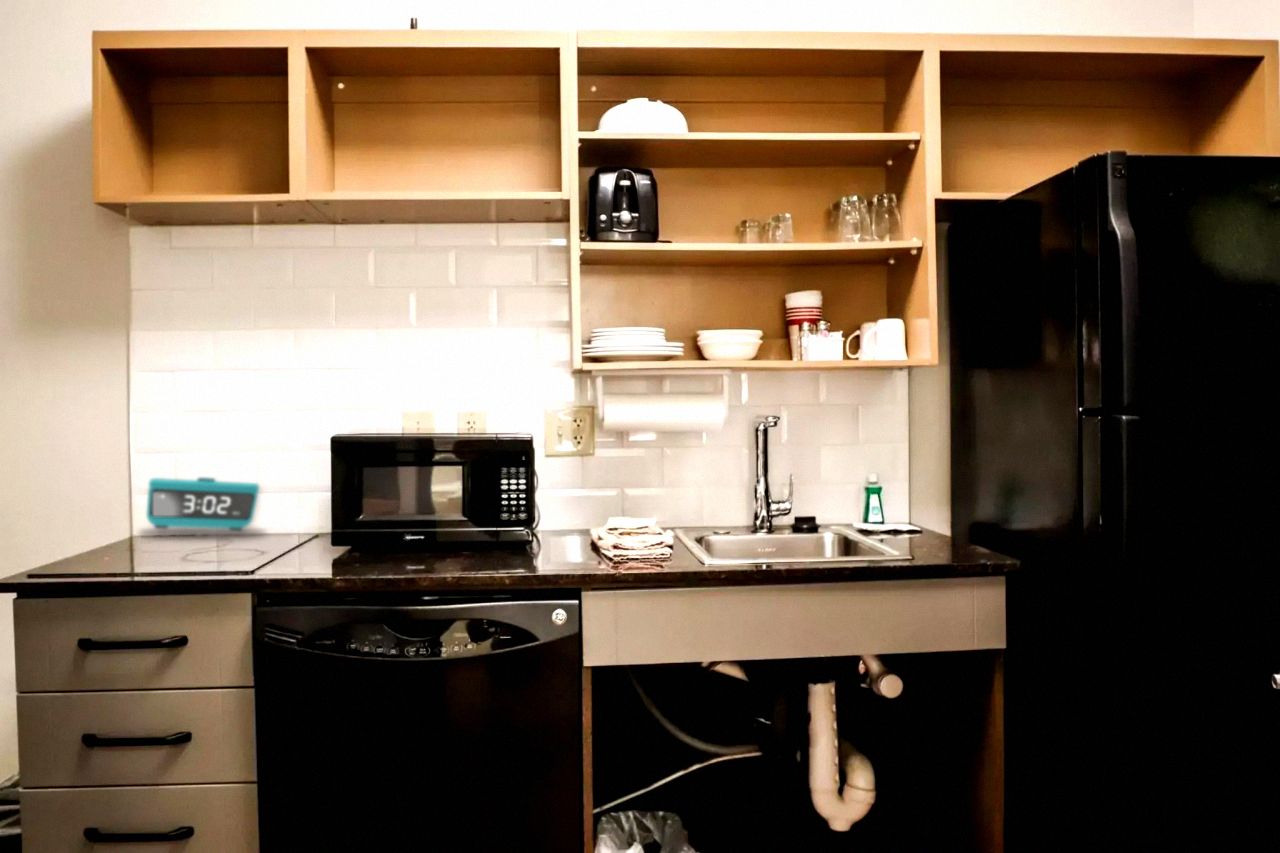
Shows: 3:02
